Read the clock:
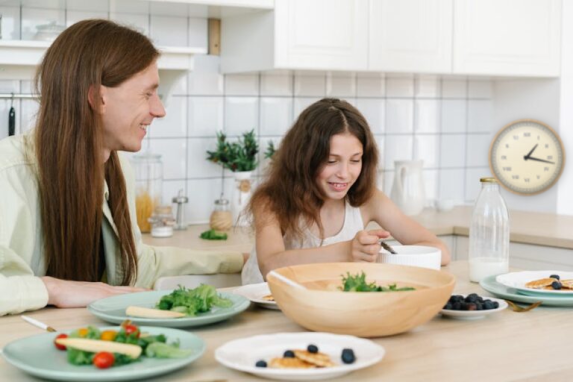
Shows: 1:17
